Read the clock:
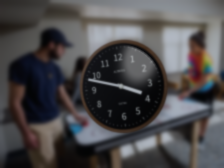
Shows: 3:48
